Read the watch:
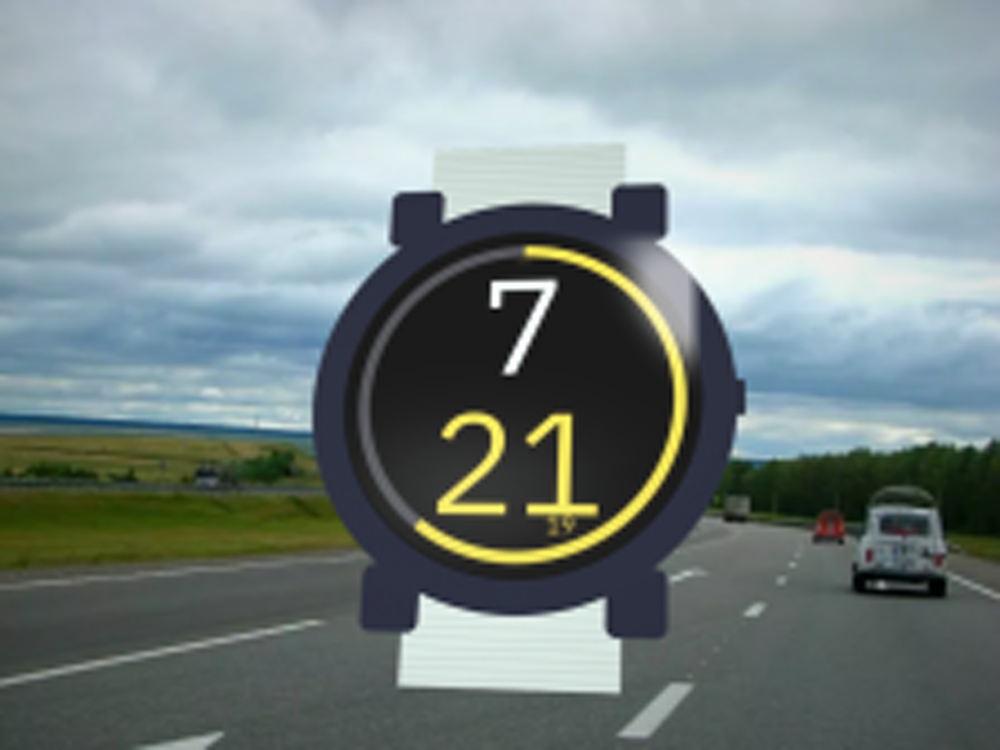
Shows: 7:21
